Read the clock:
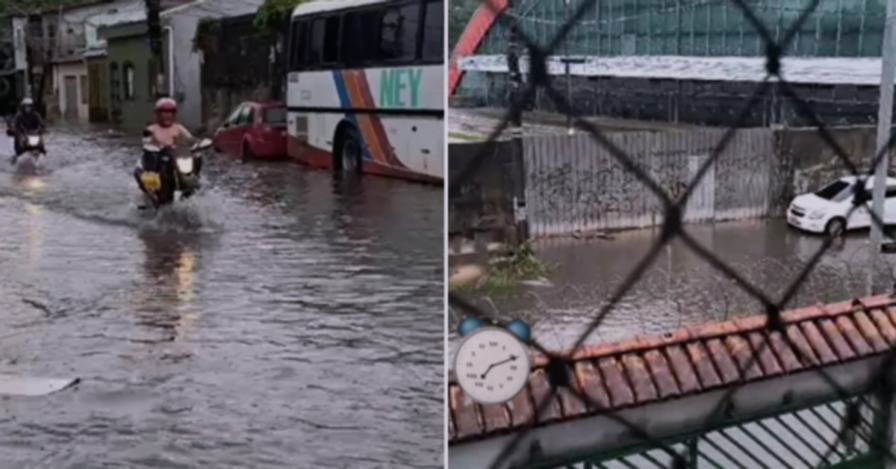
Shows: 7:11
